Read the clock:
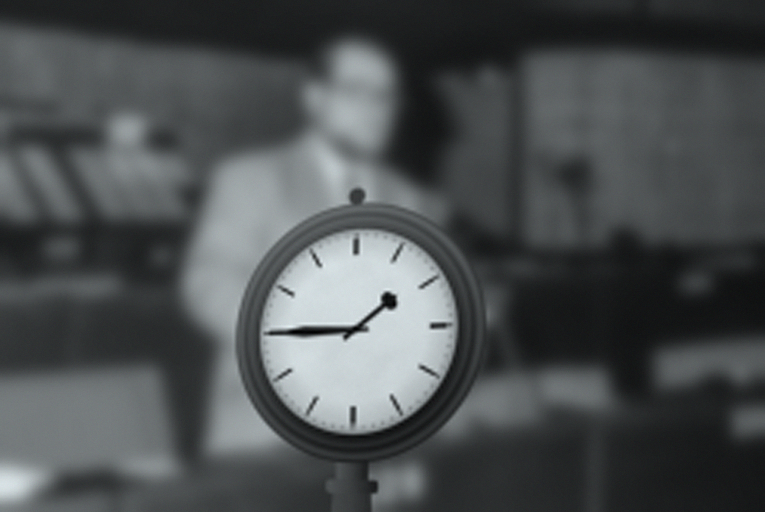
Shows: 1:45
